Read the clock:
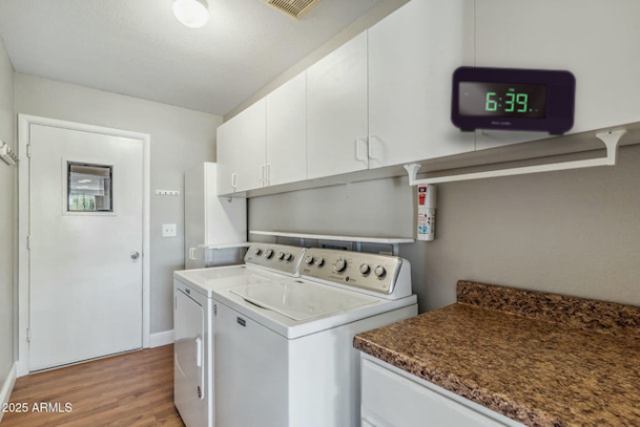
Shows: 6:39
